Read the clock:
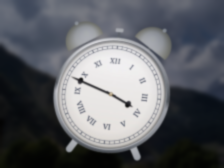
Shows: 3:48
